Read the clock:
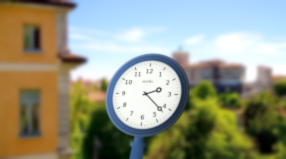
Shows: 2:22
